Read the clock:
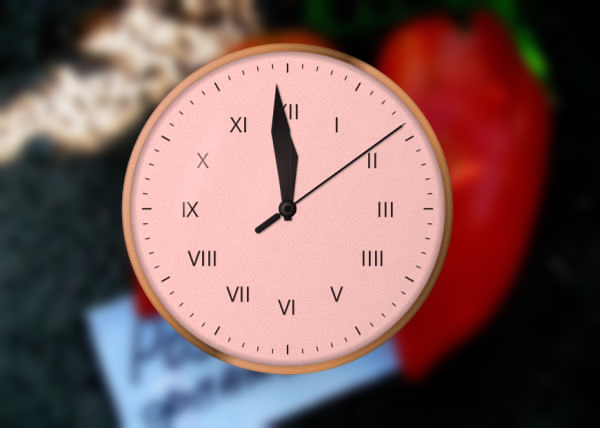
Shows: 11:59:09
